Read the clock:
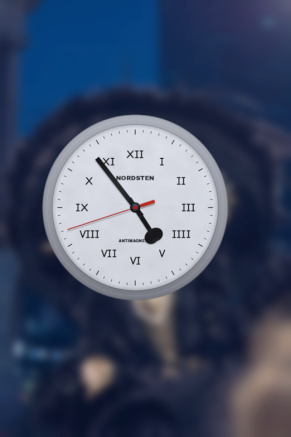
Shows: 4:53:42
